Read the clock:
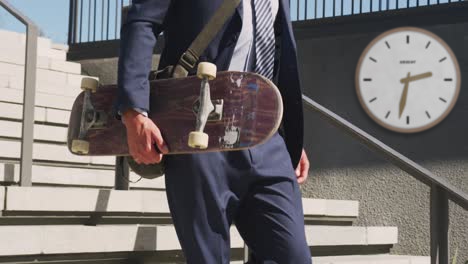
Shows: 2:32
